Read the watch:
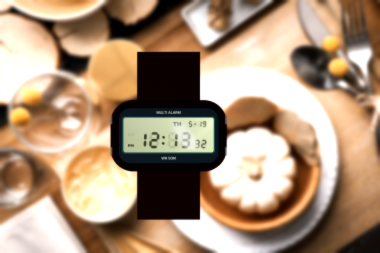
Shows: 12:13
